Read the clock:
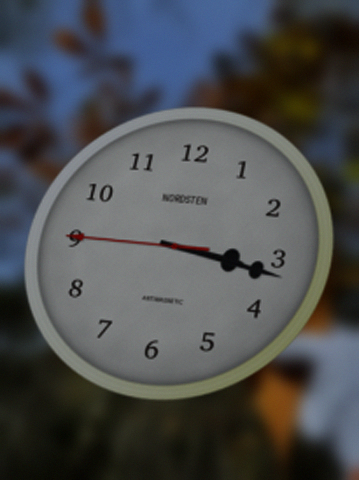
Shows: 3:16:45
